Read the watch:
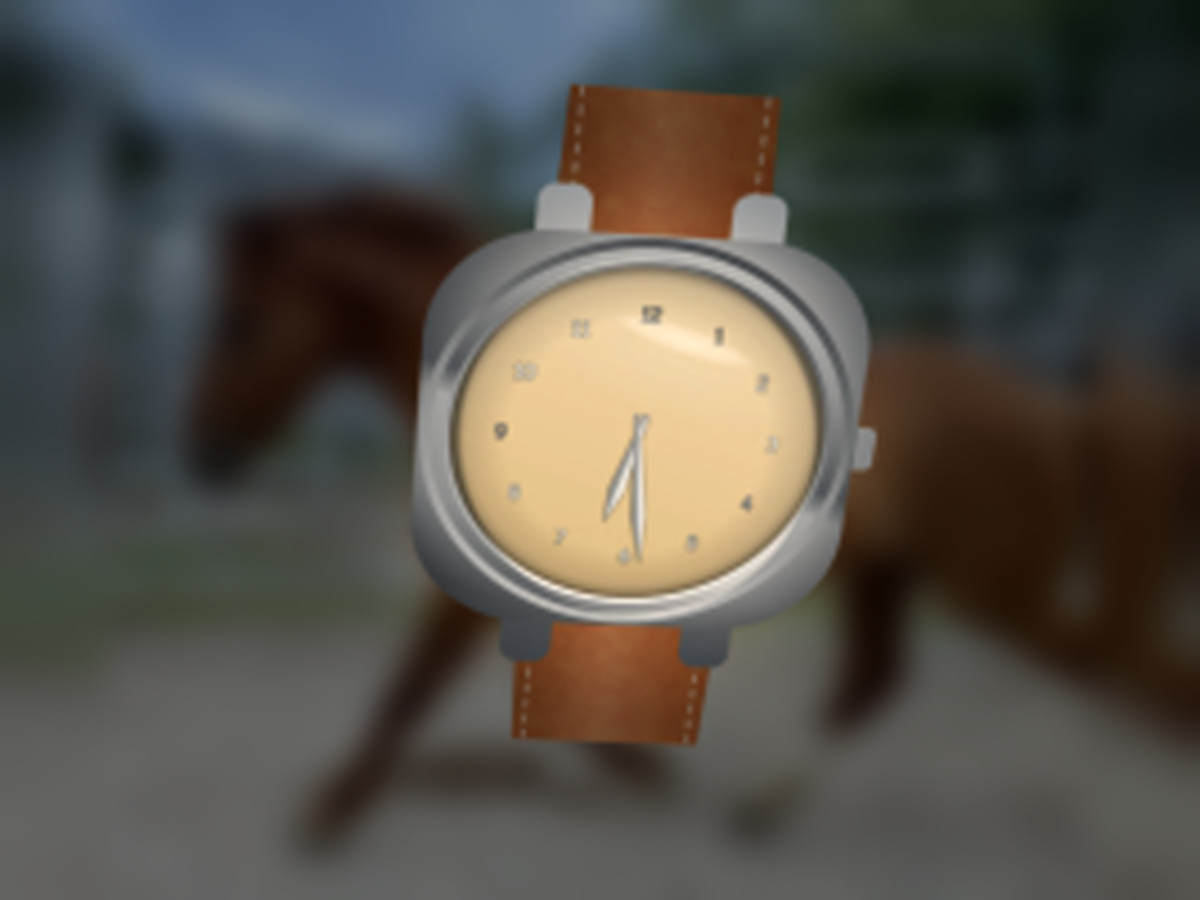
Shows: 6:29
